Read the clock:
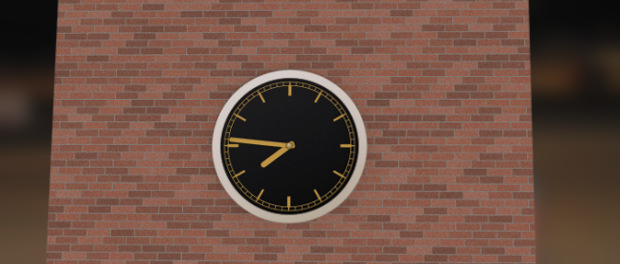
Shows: 7:46
